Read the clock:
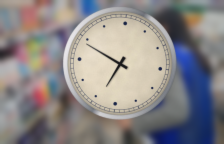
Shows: 6:49
